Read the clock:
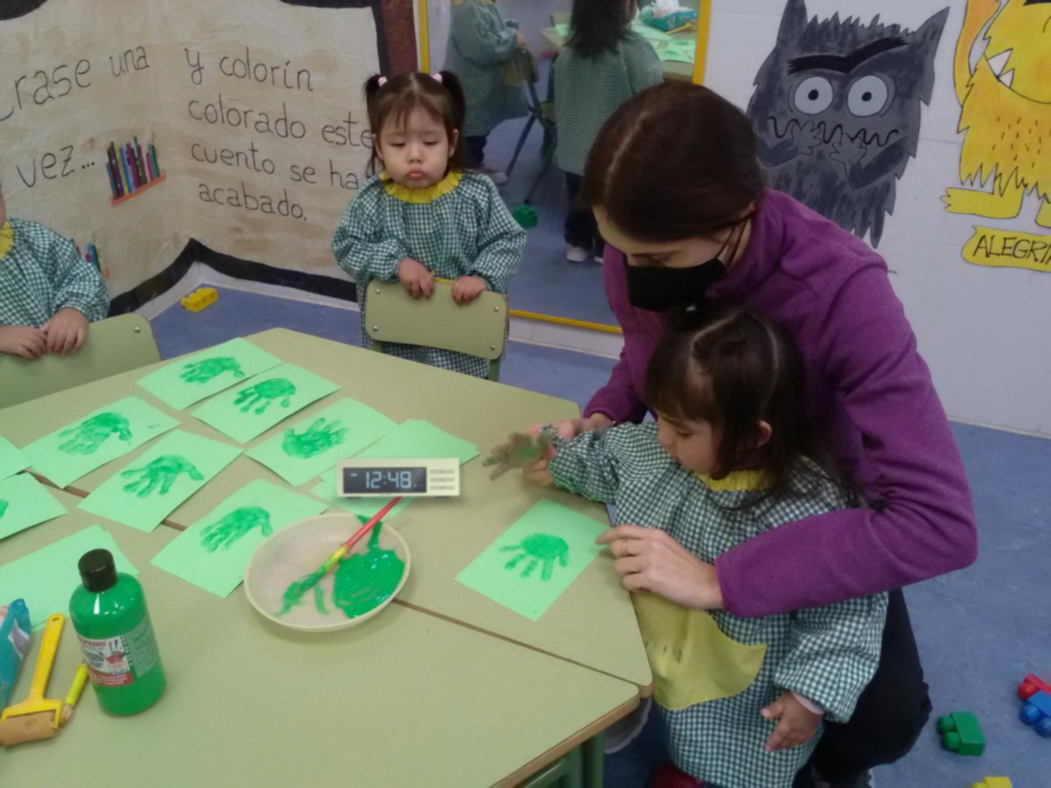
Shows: 12:48
